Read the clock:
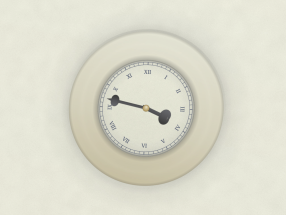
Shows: 3:47
